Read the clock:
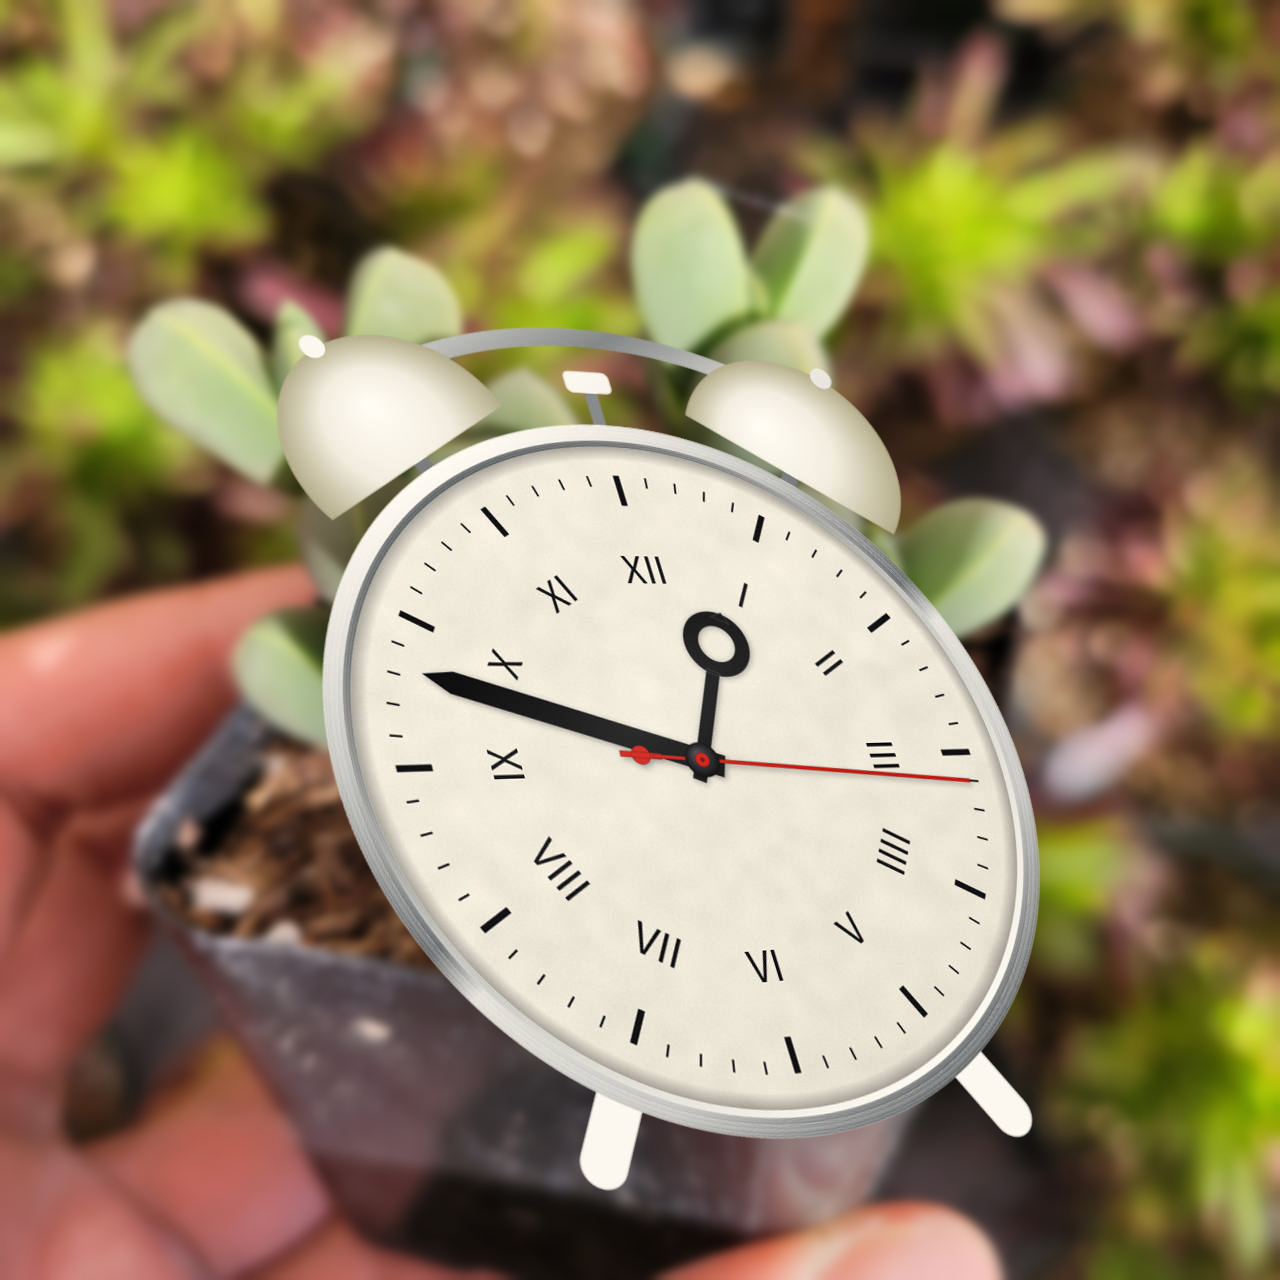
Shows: 12:48:16
